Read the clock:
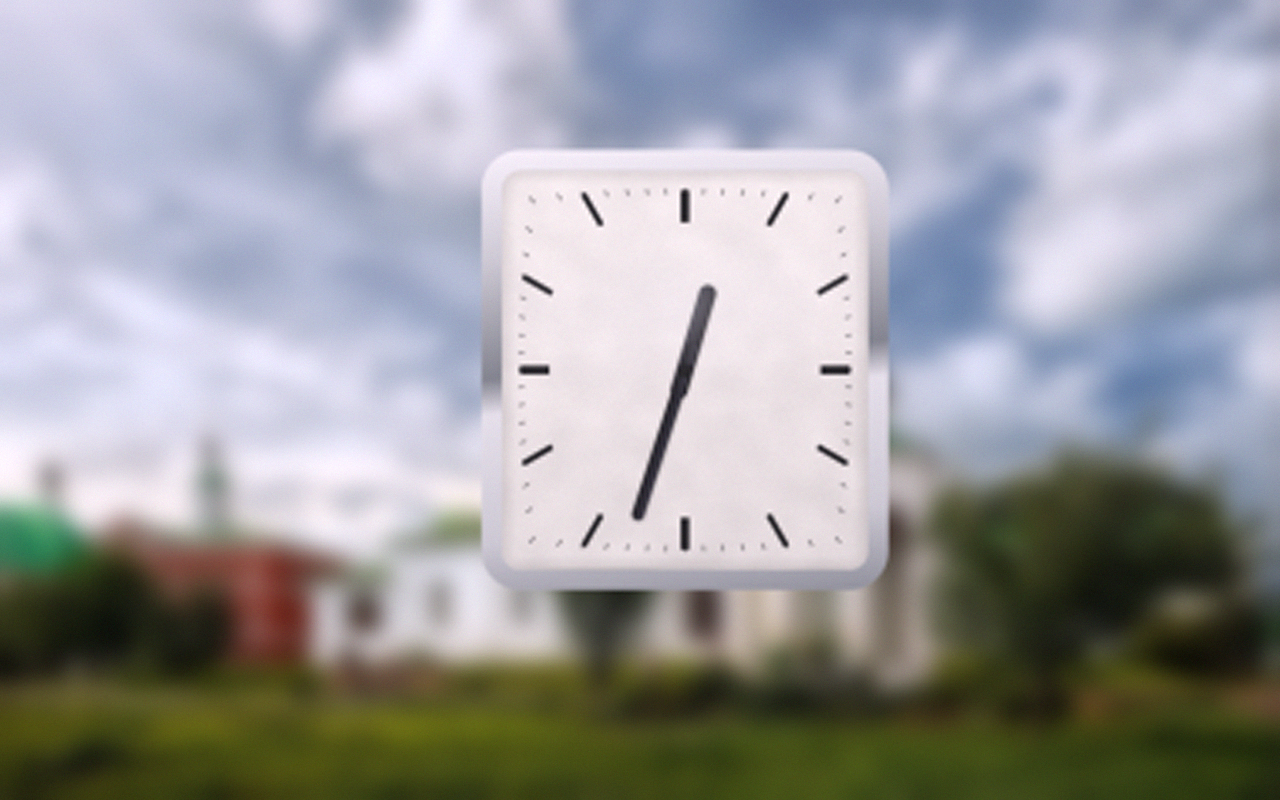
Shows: 12:33
